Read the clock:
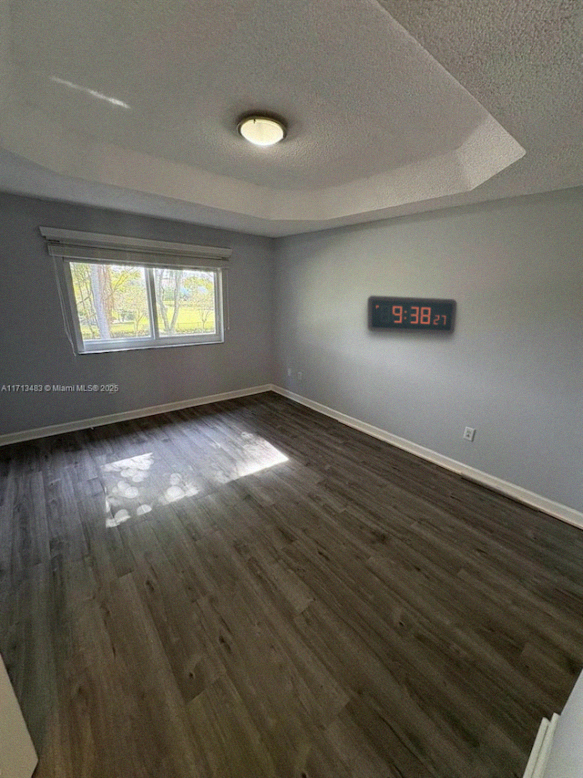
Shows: 9:38:27
